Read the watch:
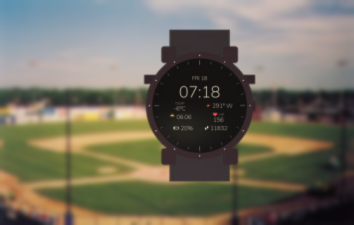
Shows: 7:18
